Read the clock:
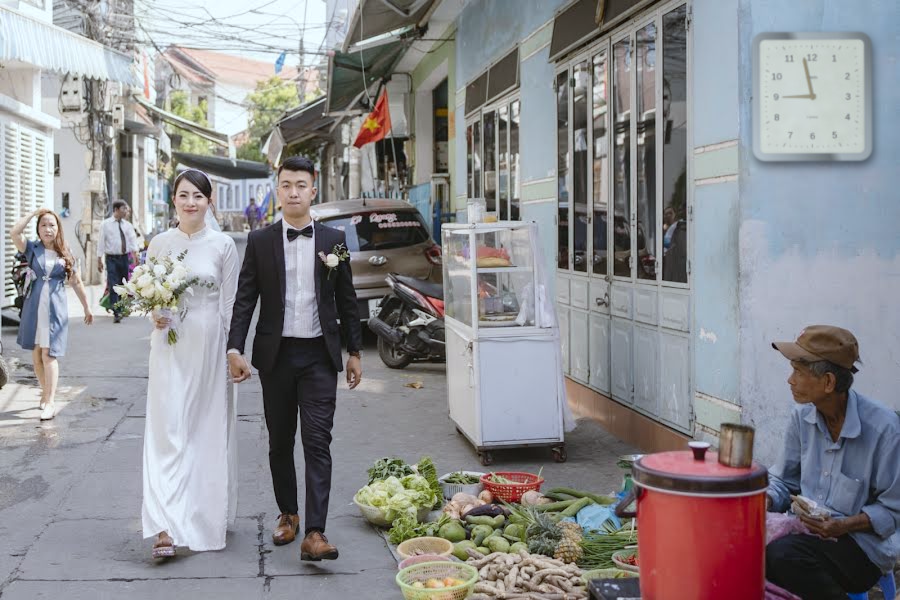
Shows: 8:58
